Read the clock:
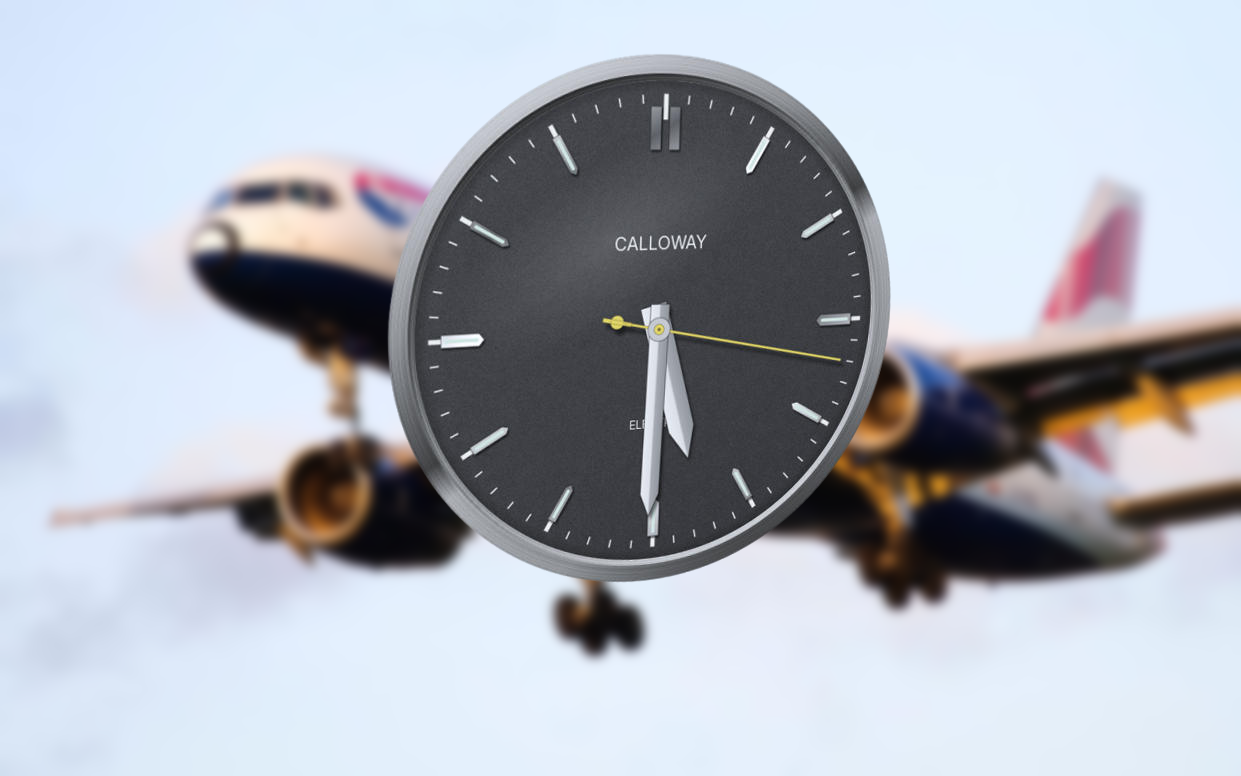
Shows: 5:30:17
